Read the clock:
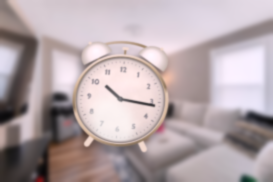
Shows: 10:16
